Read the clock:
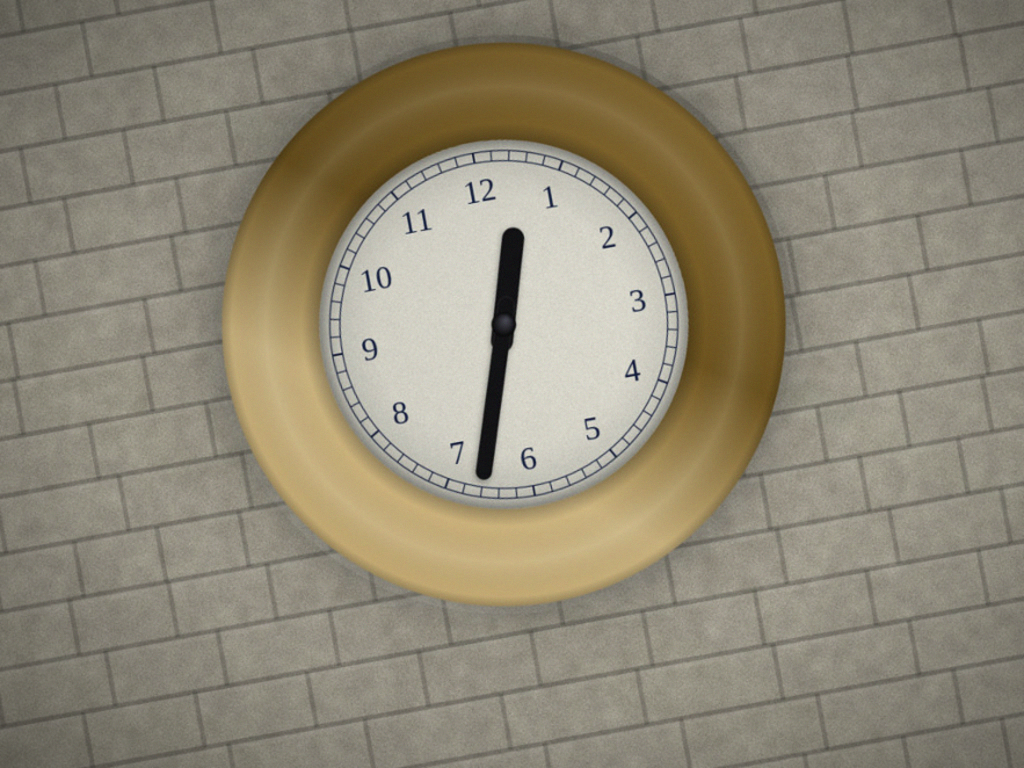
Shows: 12:33
